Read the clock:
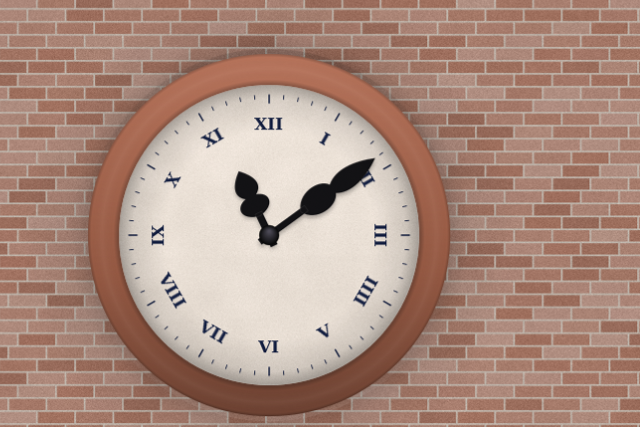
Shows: 11:09
